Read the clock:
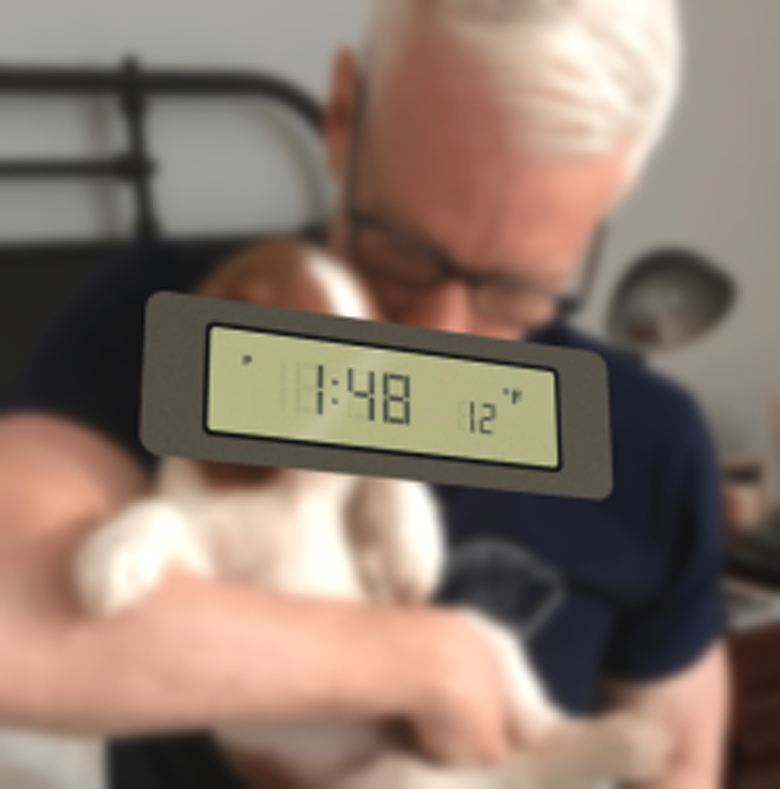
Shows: 1:48
